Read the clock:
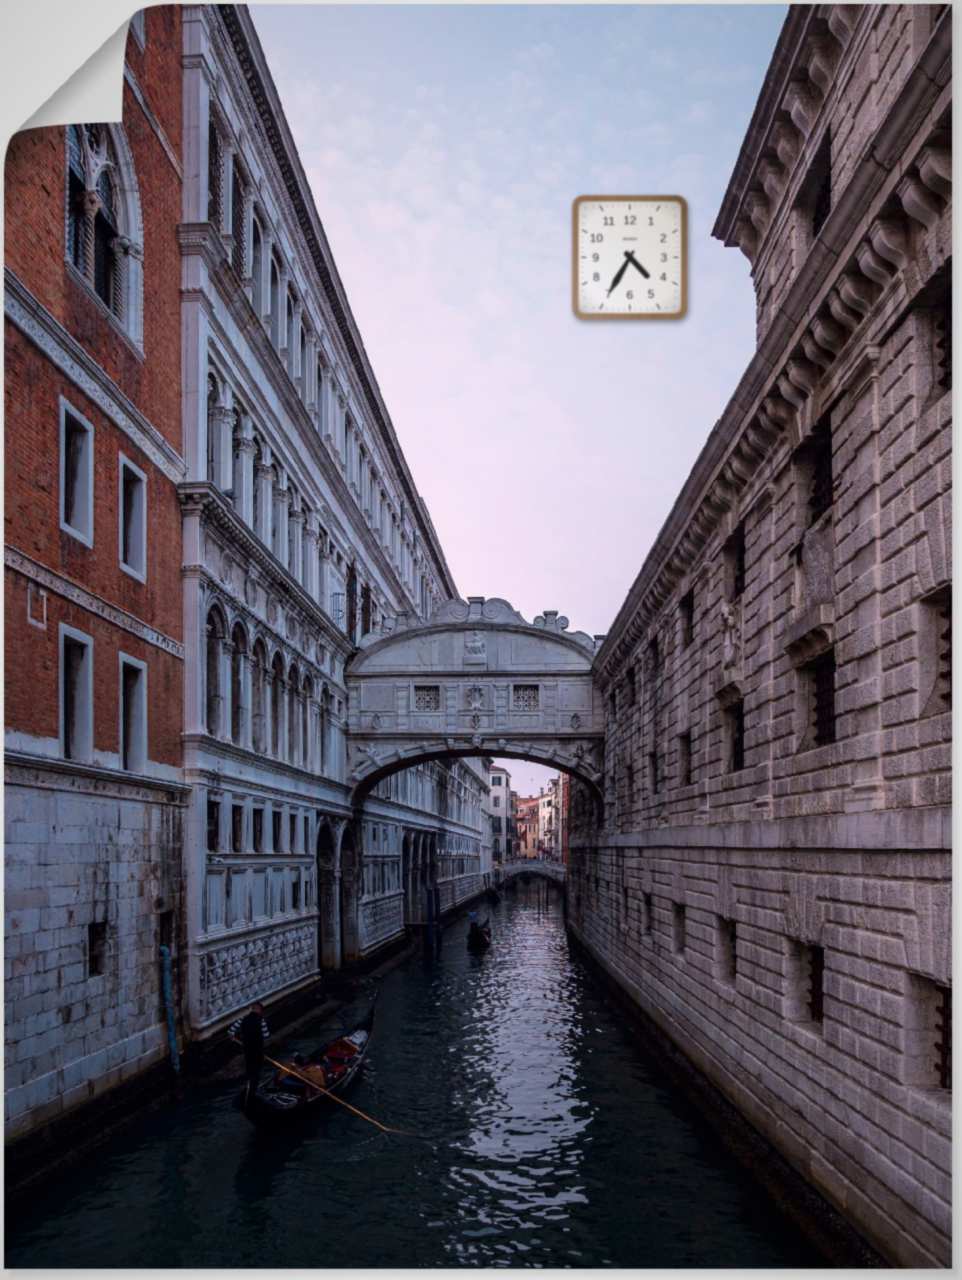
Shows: 4:35
